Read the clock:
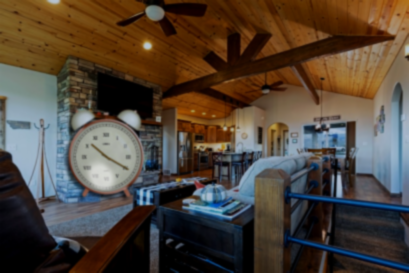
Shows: 10:20
